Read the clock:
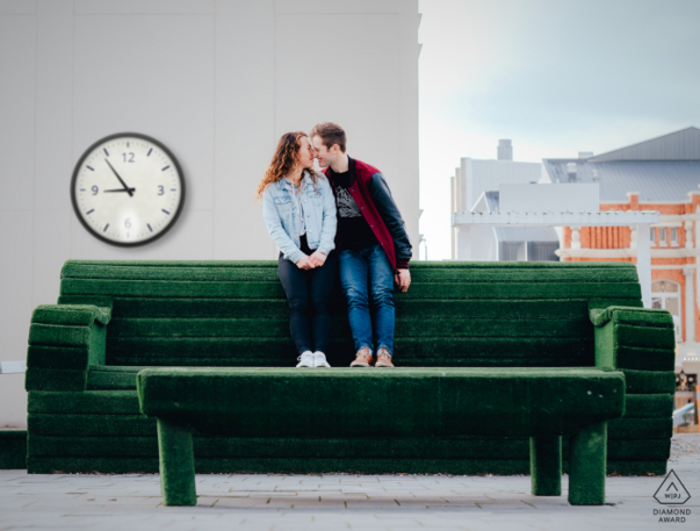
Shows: 8:54
